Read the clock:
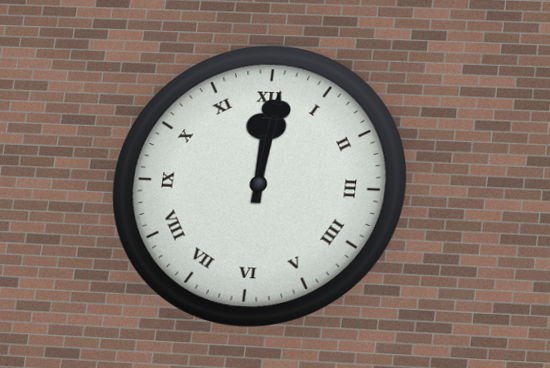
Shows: 12:01
